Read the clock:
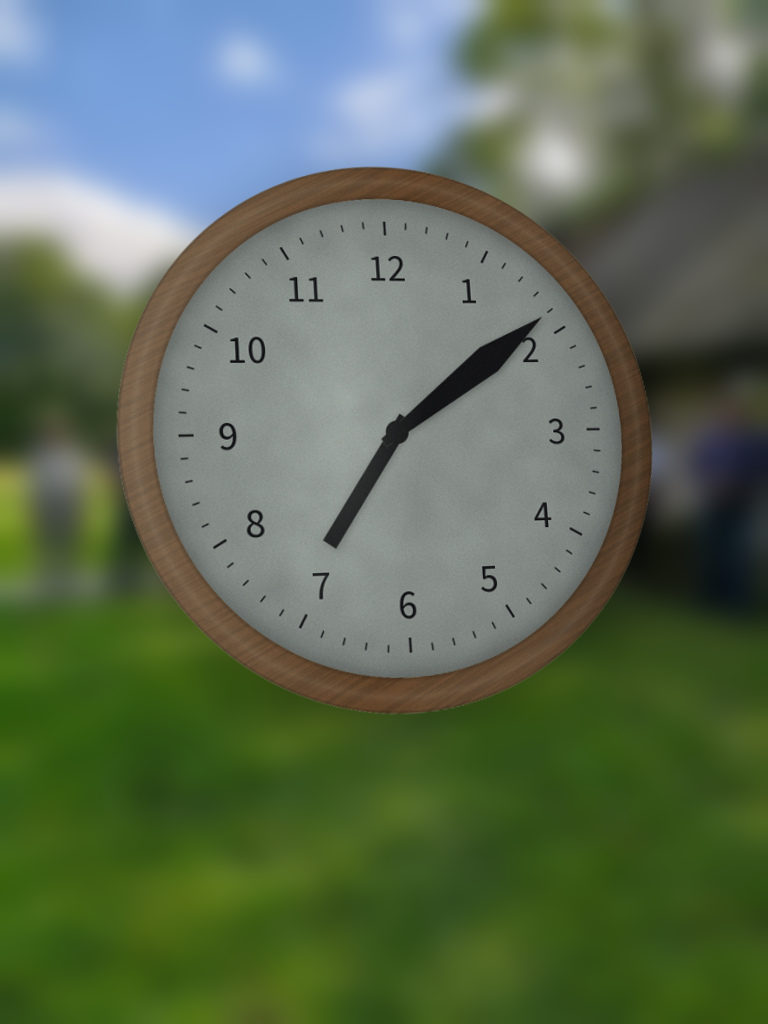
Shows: 7:09
